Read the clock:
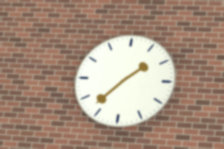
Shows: 1:37
